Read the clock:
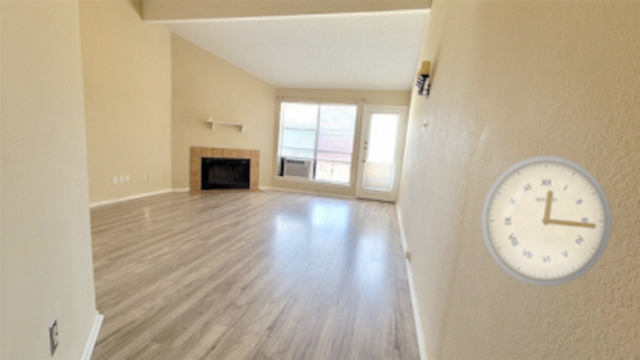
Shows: 12:16
